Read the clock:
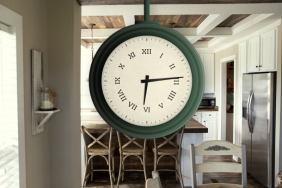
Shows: 6:14
